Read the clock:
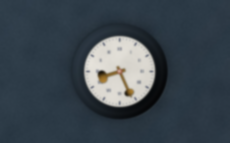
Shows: 8:26
